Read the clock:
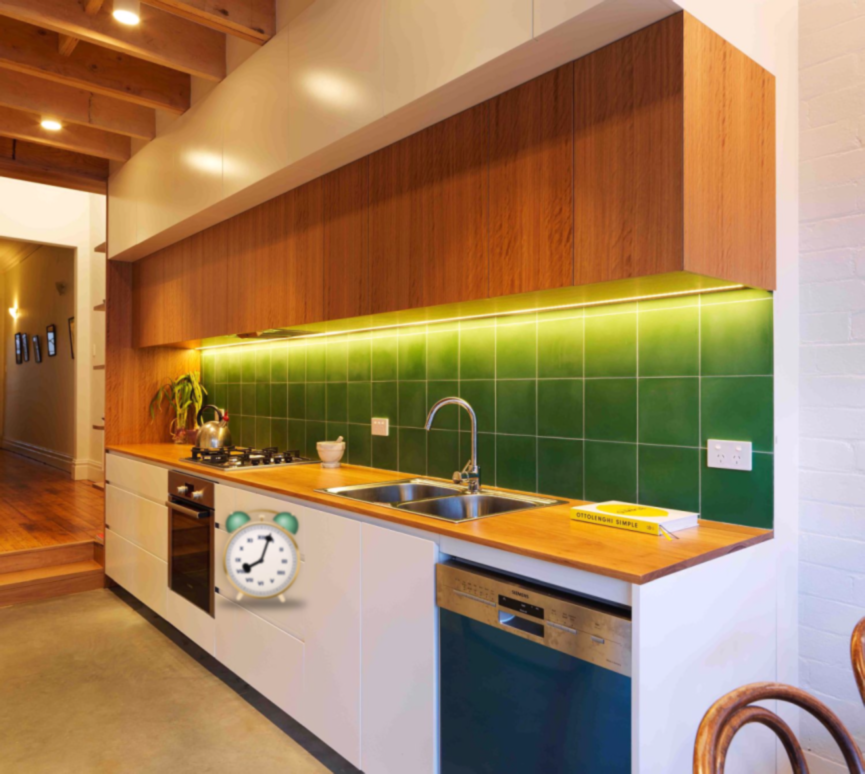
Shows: 8:03
